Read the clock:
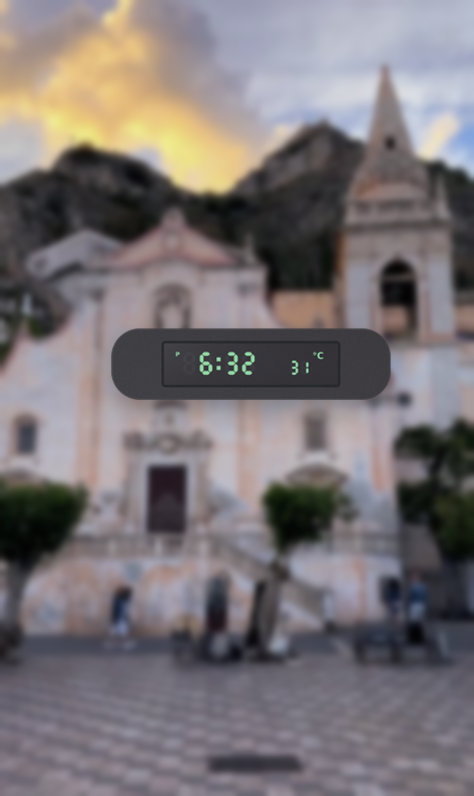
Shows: 6:32
